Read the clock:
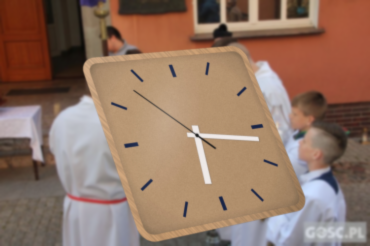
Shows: 6:16:53
